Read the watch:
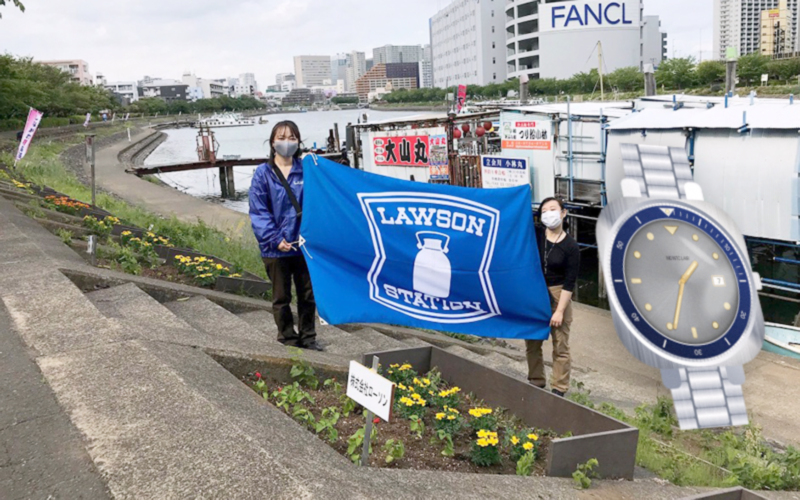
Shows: 1:34
